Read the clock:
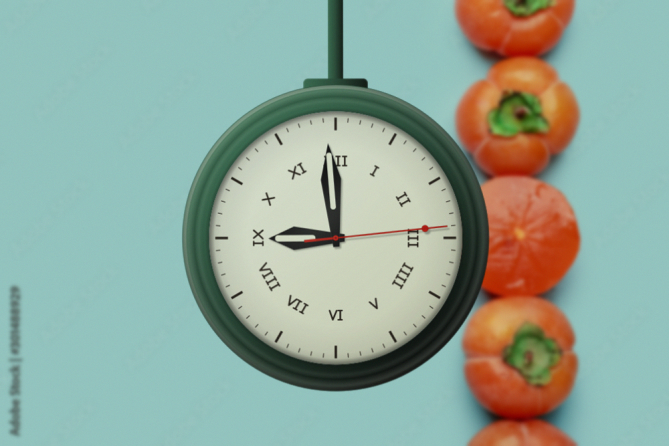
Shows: 8:59:14
